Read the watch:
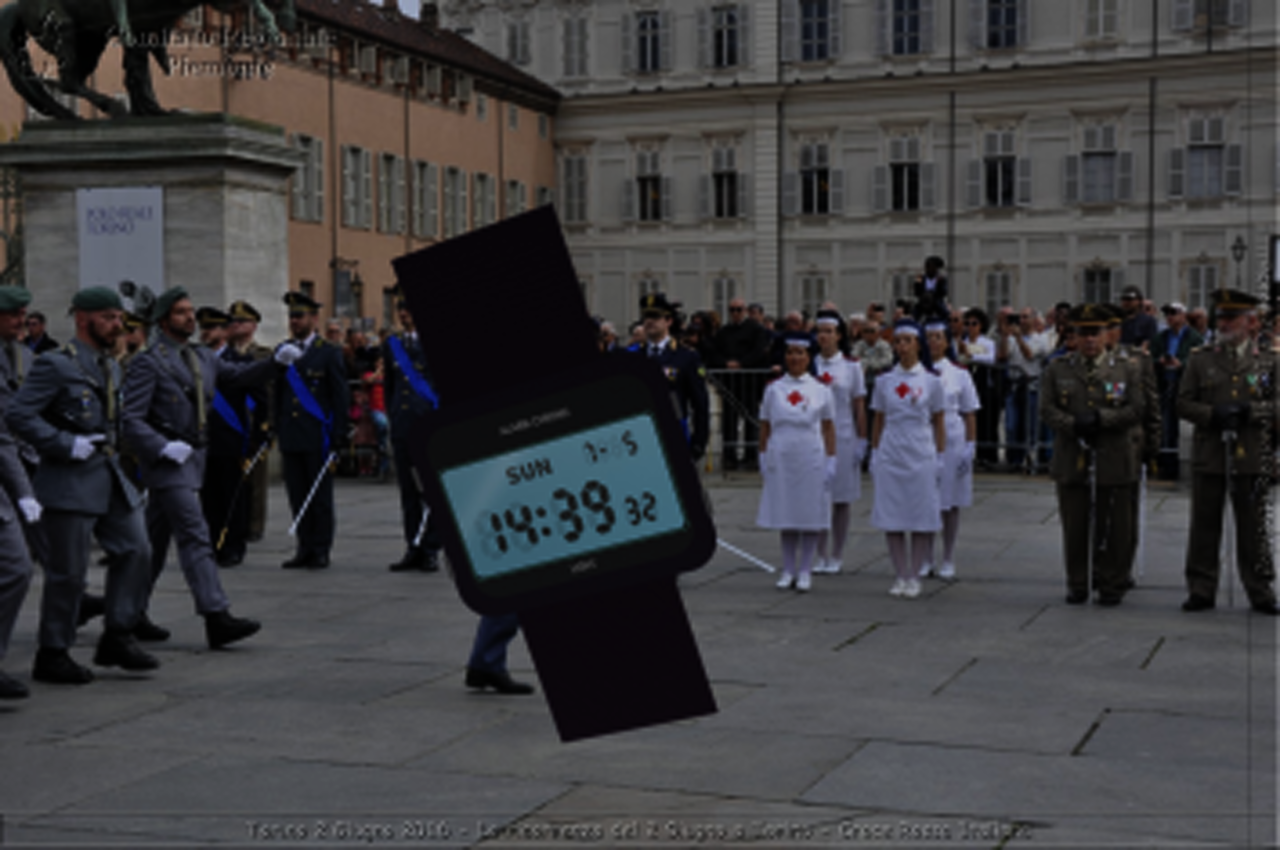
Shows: 14:39:32
